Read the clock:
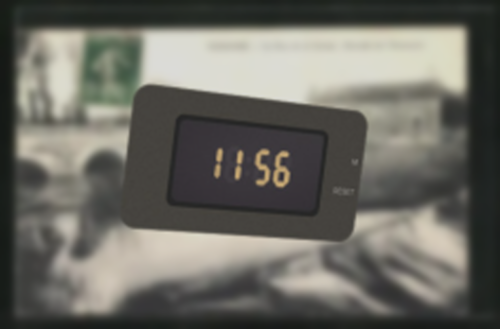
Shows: 11:56
